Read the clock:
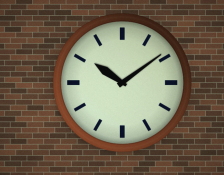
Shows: 10:09
